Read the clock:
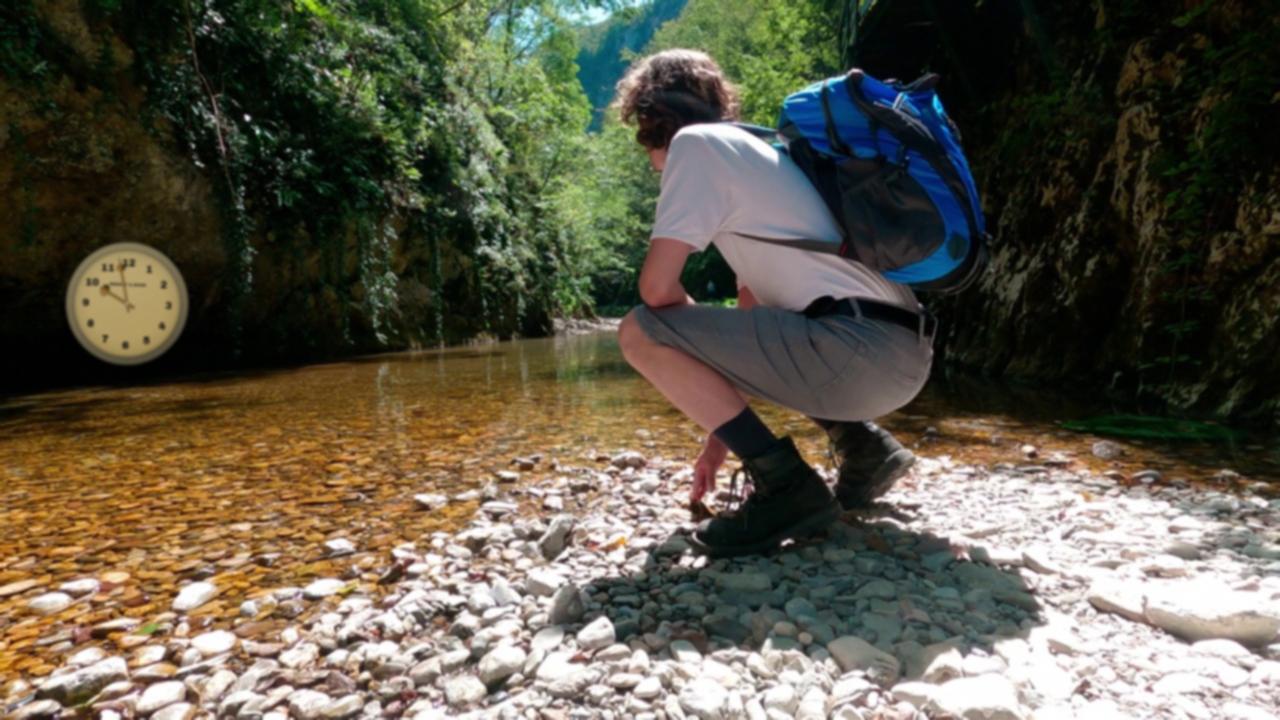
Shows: 9:58
